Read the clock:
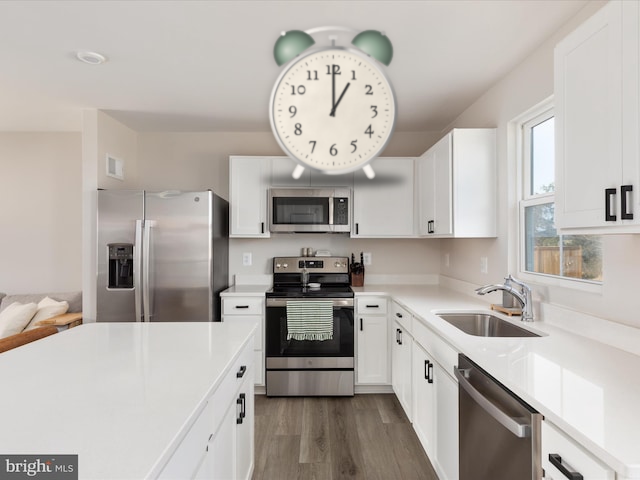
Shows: 1:00
